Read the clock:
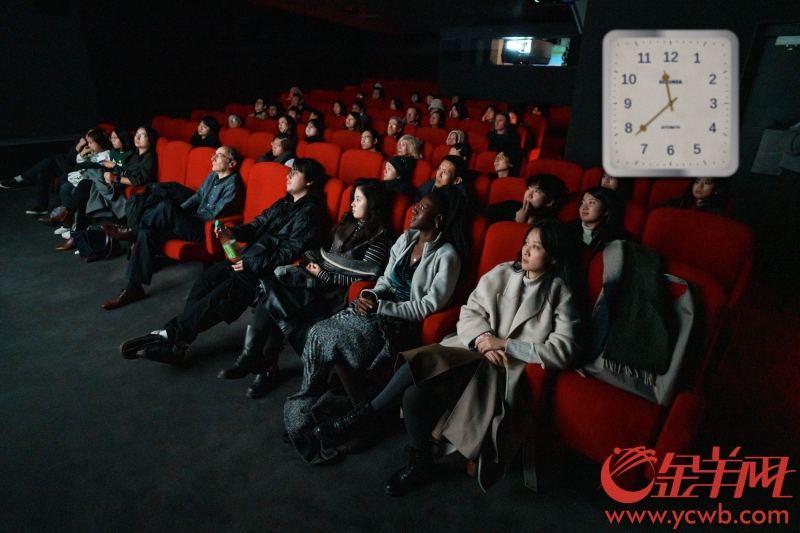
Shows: 11:38
